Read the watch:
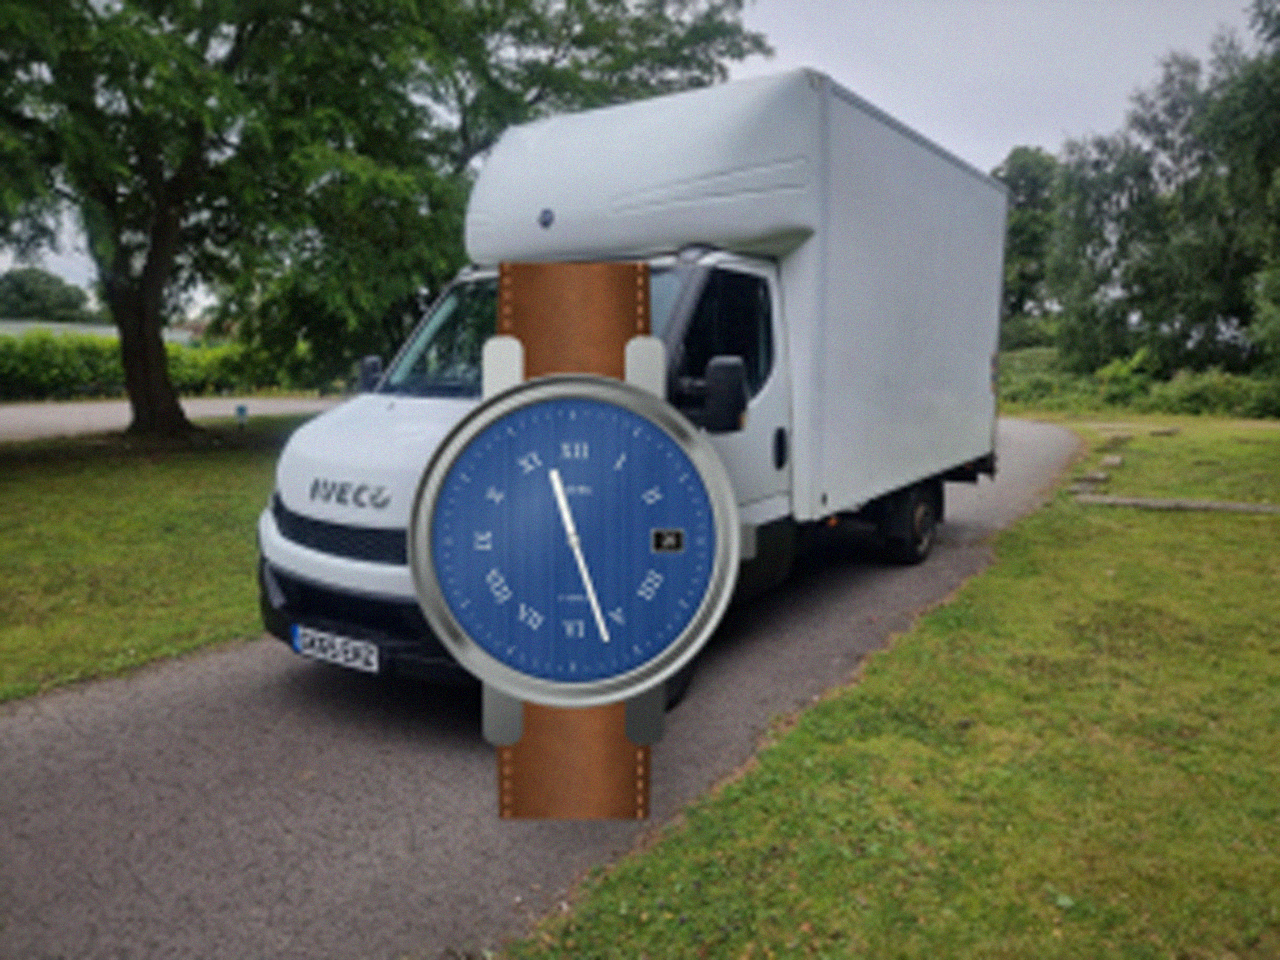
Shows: 11:27
